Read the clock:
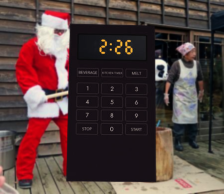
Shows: 2:26
